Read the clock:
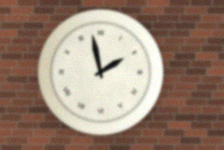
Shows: 1:58
